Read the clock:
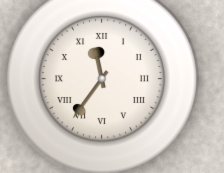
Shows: 11:36
